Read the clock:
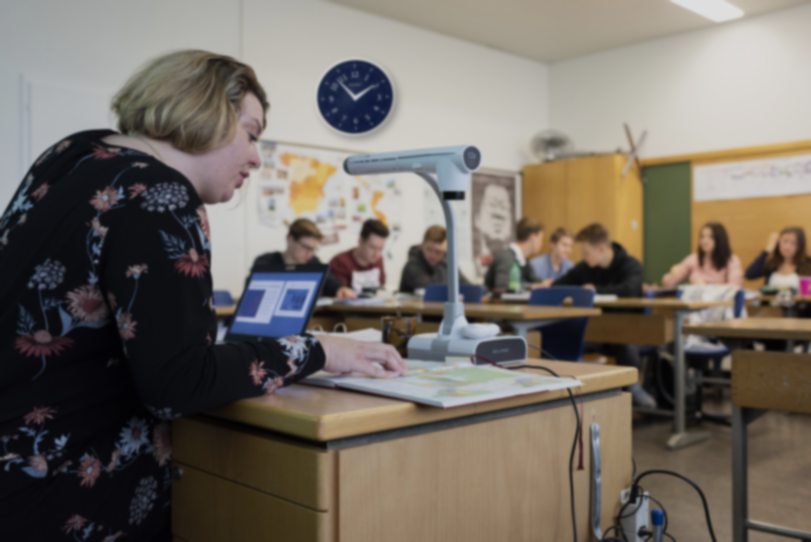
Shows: 1:53
